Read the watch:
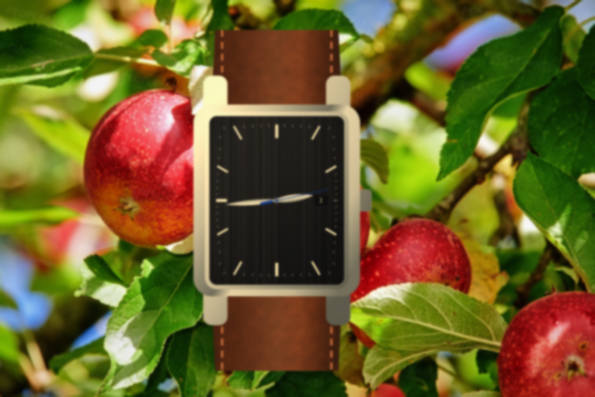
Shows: 2:44:13
